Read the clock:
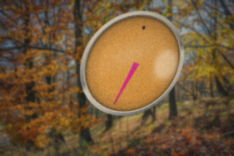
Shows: 6:33
